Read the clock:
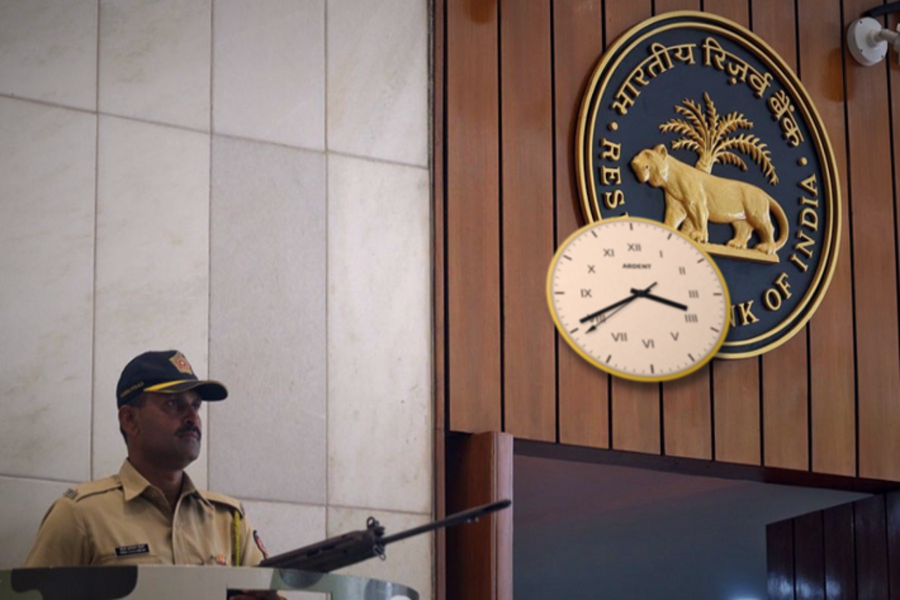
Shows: 3:40:39
